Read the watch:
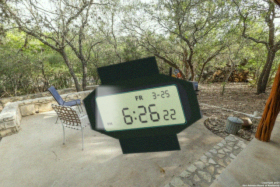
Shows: 6:26:22
